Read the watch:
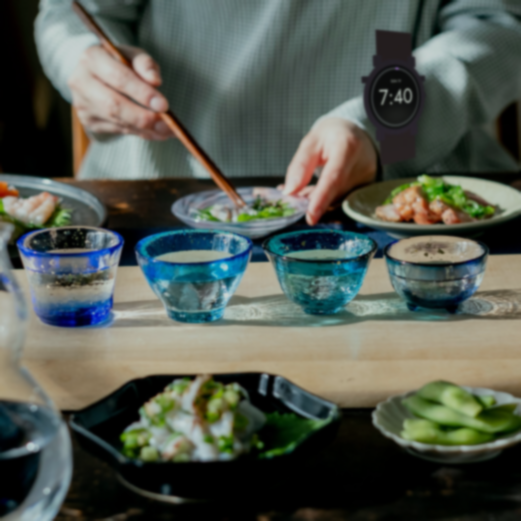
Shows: 7:40
